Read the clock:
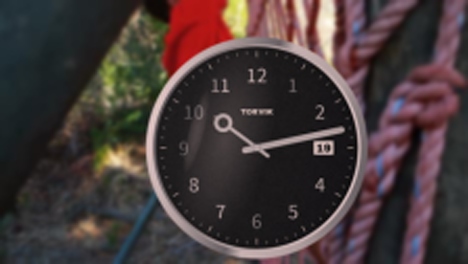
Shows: 10:13
